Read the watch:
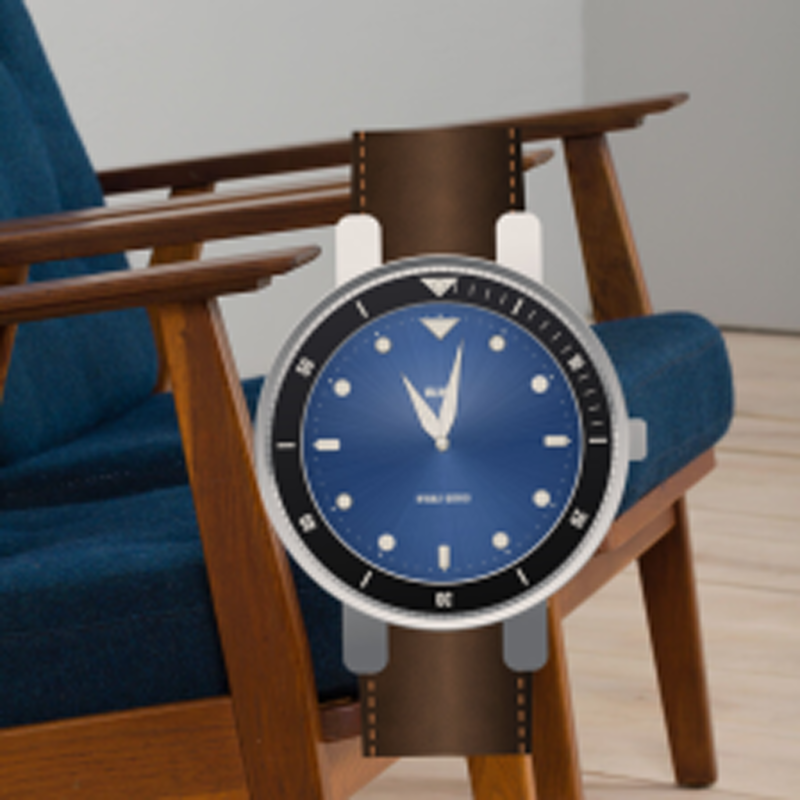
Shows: 11:02
